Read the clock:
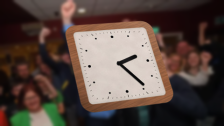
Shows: 2:24
